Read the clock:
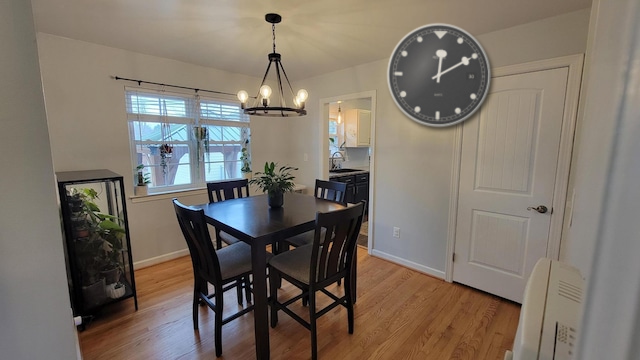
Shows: 12:10
